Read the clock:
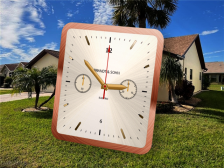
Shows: 2:52
